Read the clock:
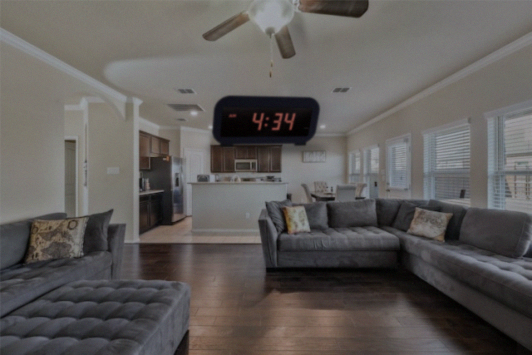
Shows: 4:34
